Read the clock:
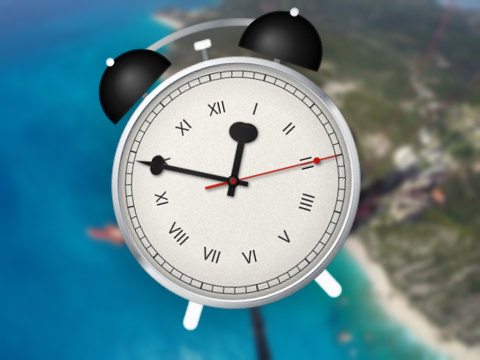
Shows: 12:49:15
